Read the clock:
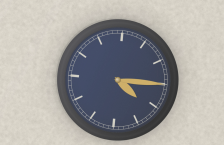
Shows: 4:15
